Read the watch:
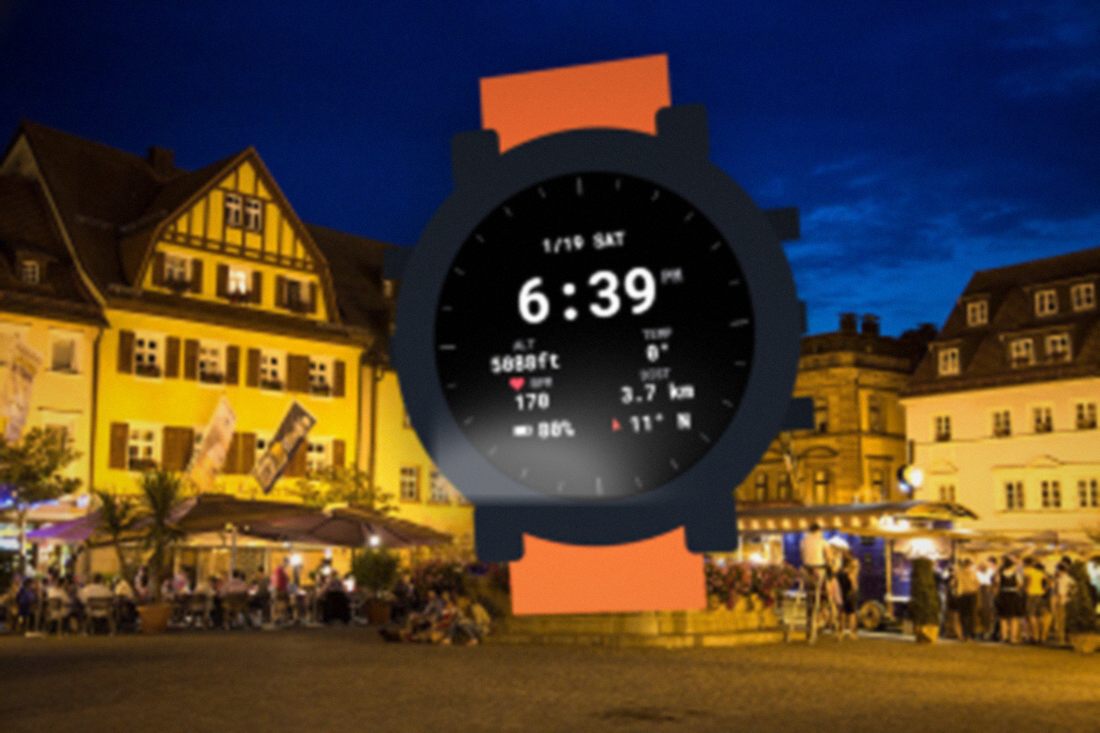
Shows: 6:39
